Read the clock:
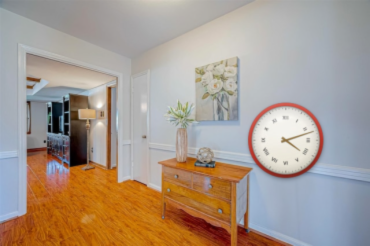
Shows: 4:12
